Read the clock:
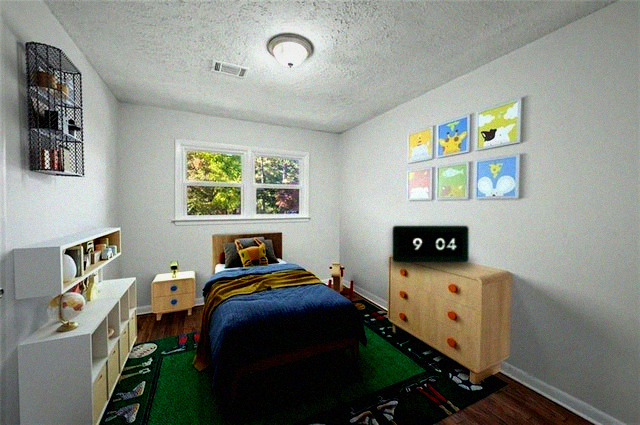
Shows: 9:04
